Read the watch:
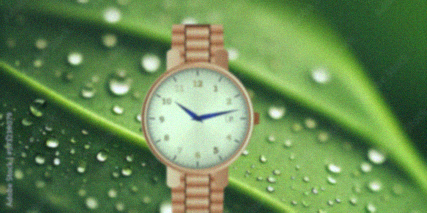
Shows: 10:13
